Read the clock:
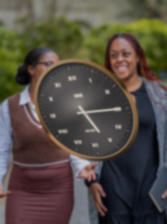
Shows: 5:15
